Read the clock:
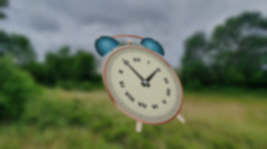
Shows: 1:55
